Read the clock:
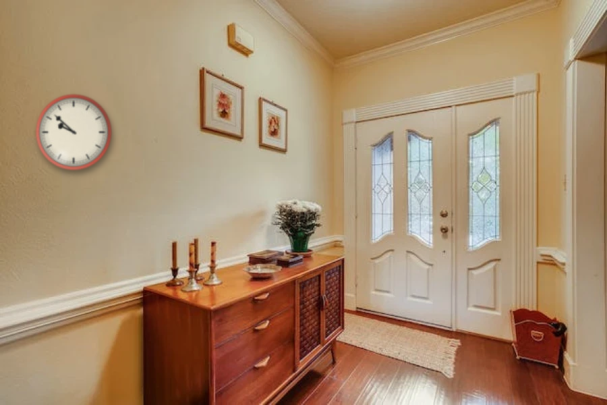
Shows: 9:52
